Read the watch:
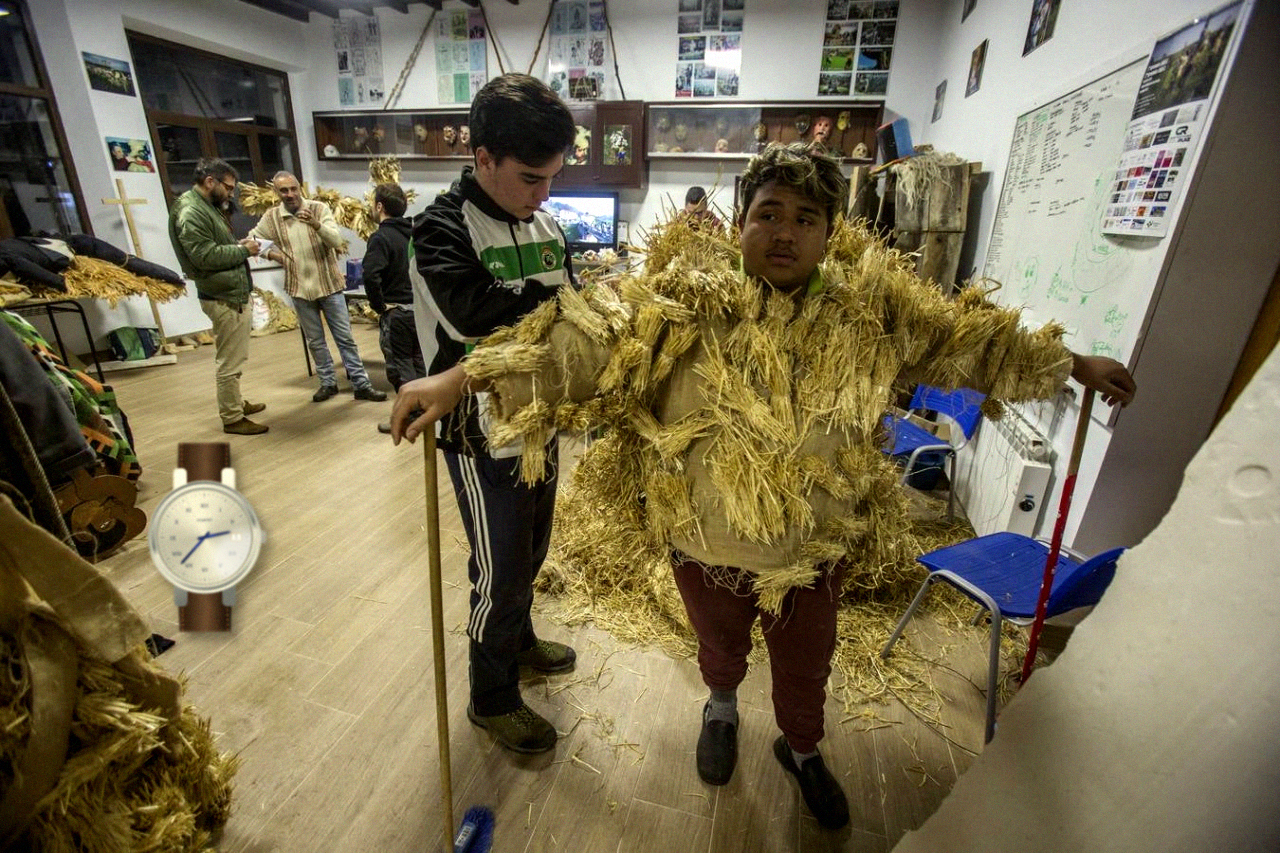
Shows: 2:37
